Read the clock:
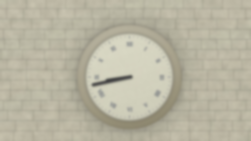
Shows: 8:43
